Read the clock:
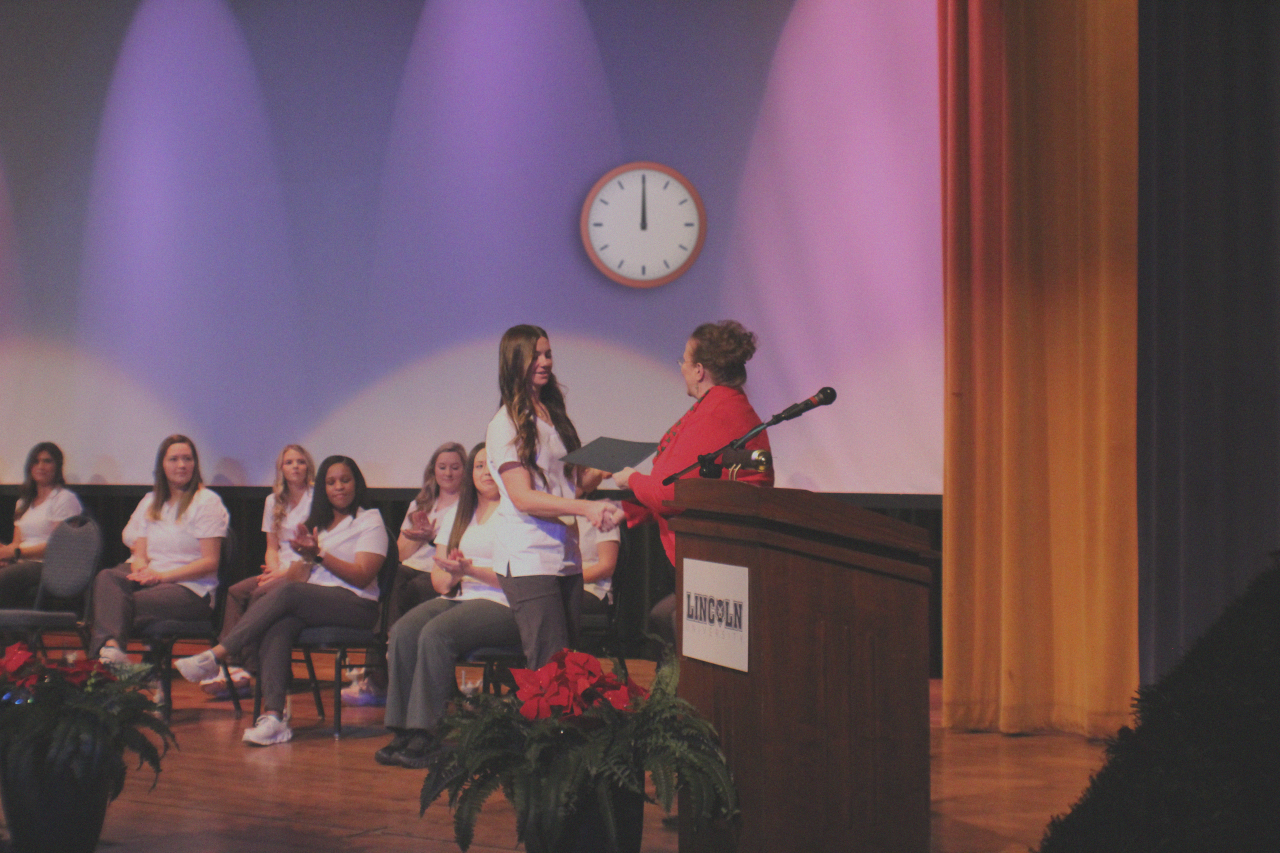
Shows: 12:00
